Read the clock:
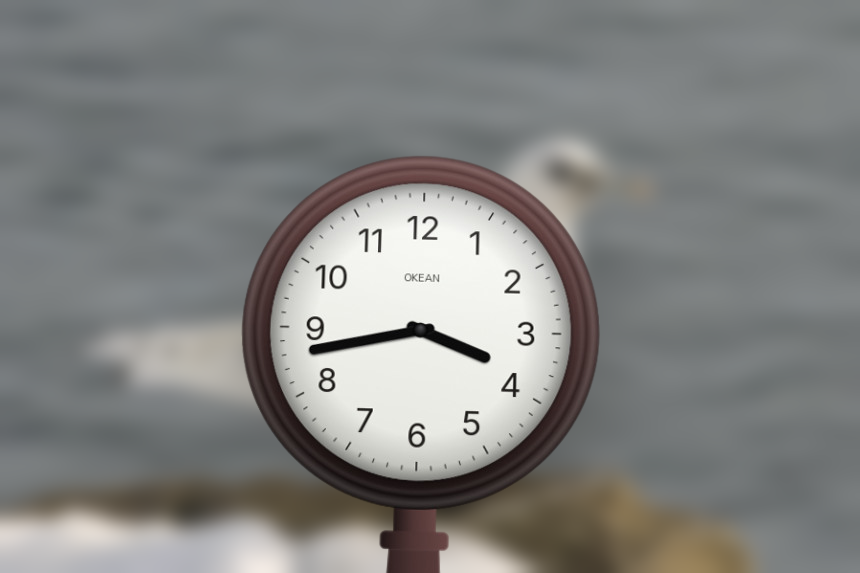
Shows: 3:43
